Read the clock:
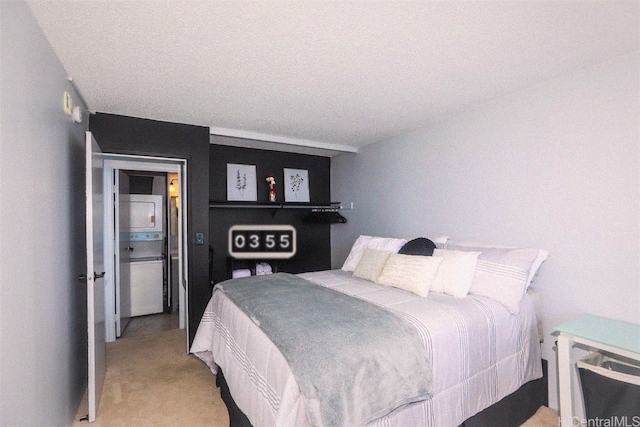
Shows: 3:55
